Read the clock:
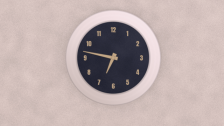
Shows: 6:47
